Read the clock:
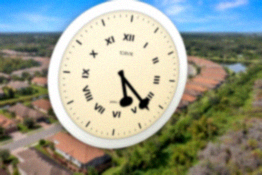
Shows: 5:22
